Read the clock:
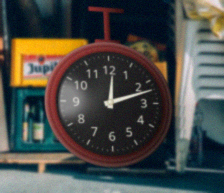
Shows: 12:12
